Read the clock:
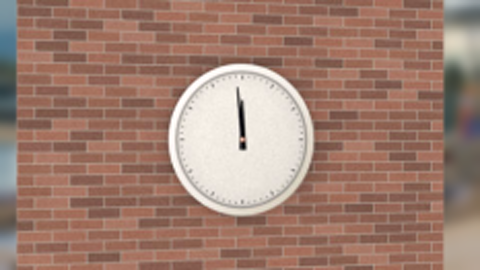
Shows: 11:59
